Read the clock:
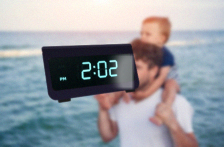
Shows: 2:02
